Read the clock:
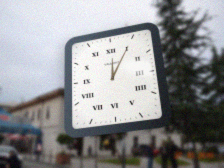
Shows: 12:05
